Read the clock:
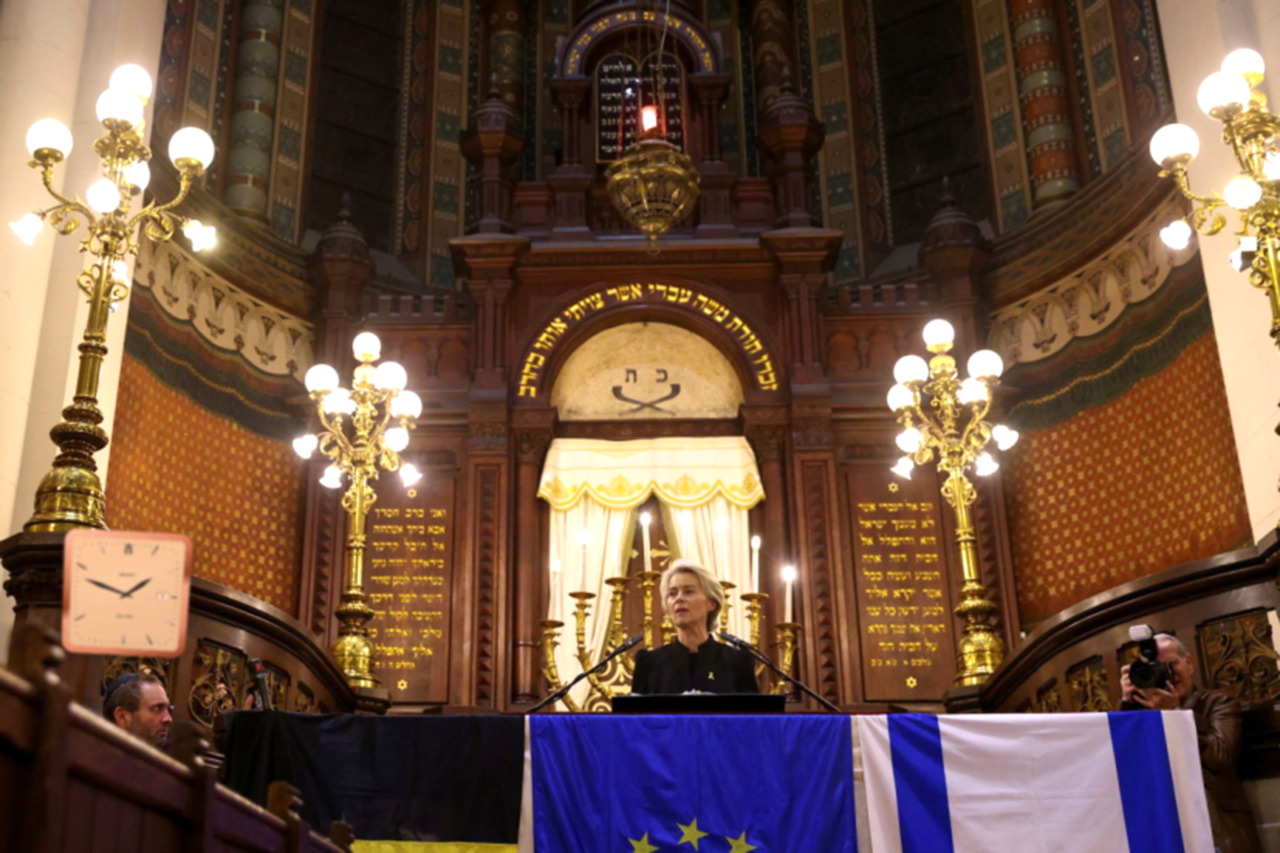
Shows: 1:48
